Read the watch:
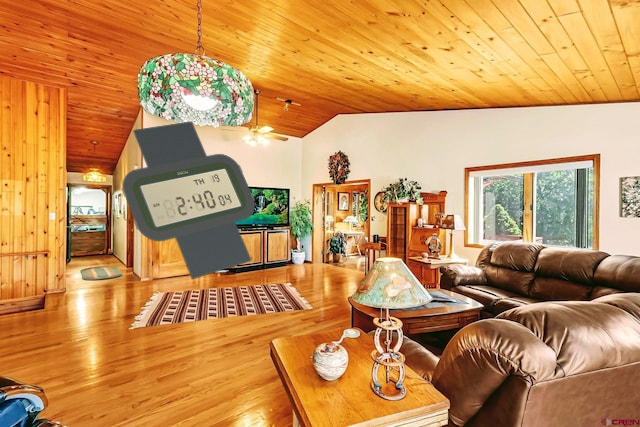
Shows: 2:40:04
